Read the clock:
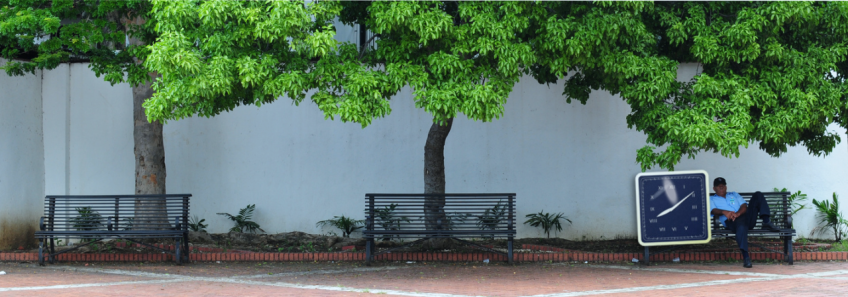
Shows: 8:09
